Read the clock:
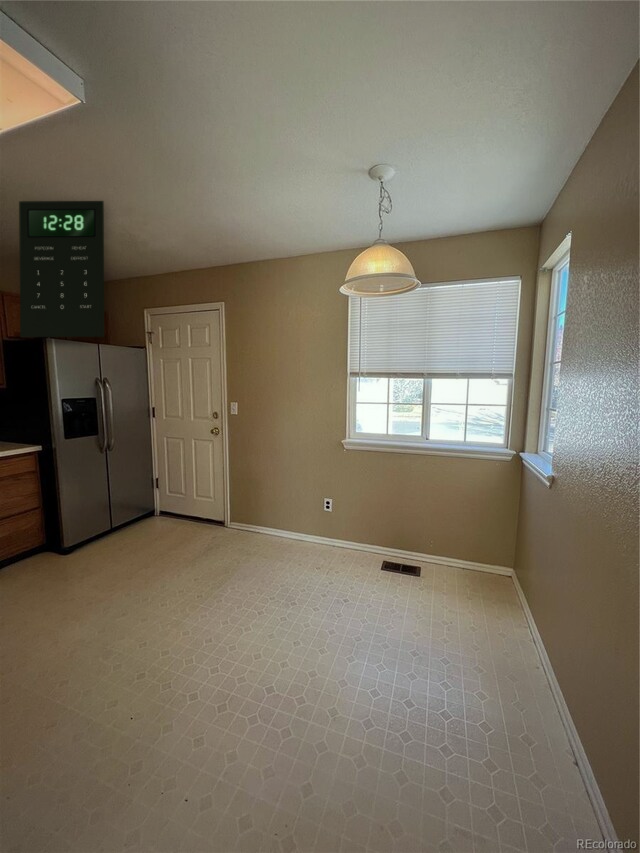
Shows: 12:28
